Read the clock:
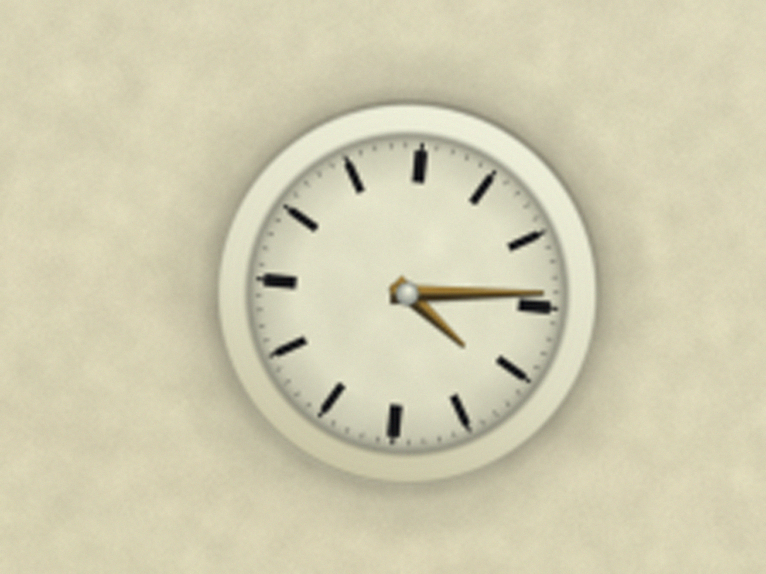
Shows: 4:14
